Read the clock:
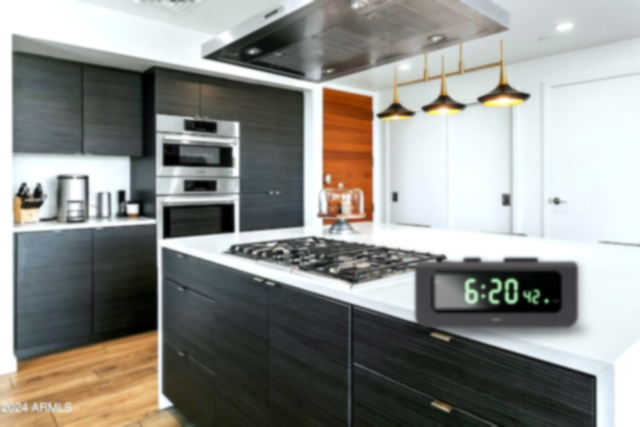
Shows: 6:20:42
